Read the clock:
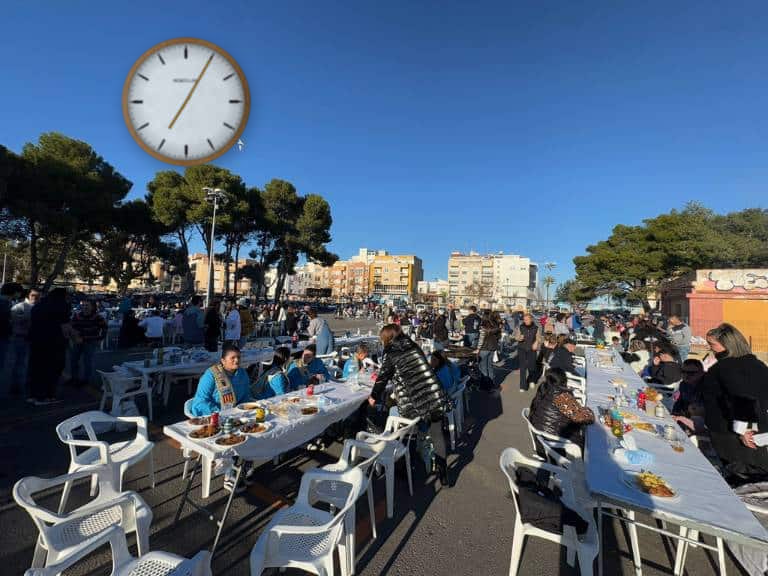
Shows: 7:05
